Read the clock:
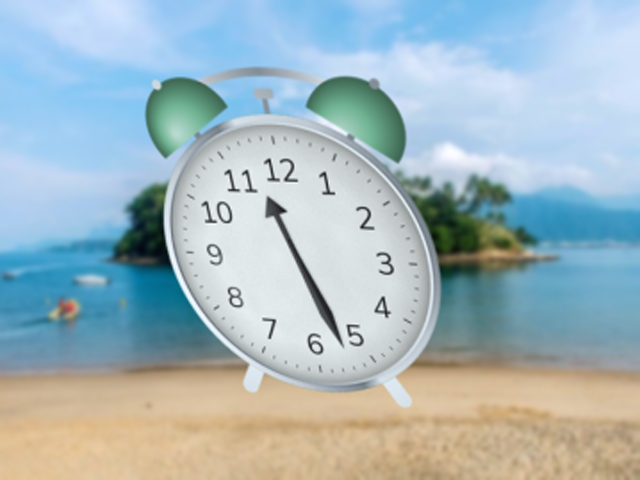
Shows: 11:27
